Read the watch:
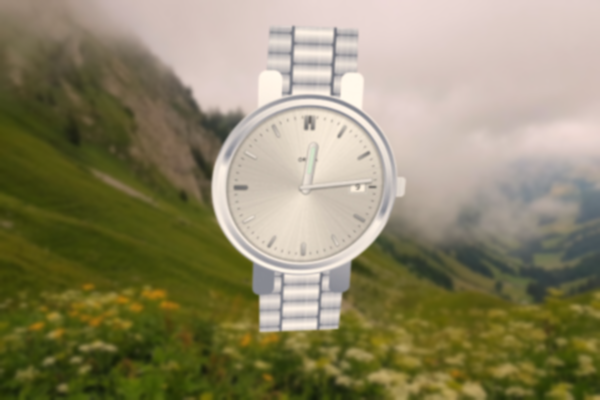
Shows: 12:14
